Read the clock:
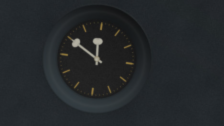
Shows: 11:50
